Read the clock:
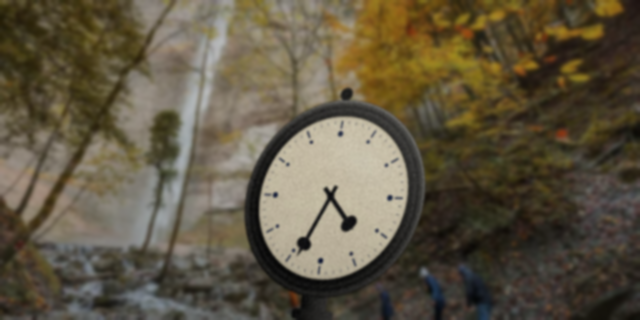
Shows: 4:34
